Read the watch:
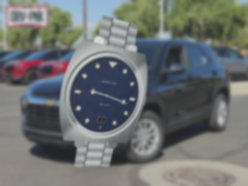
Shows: 9:17
